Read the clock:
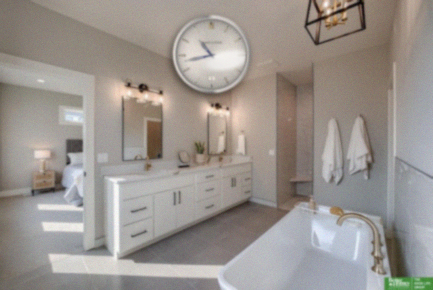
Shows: 10:43
